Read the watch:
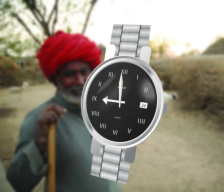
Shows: 8:59
